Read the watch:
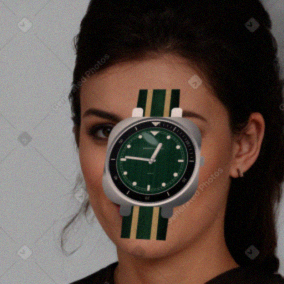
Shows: 12:46
